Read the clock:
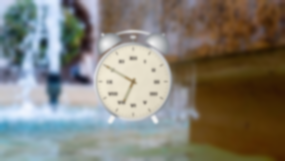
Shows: 6:50
